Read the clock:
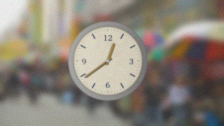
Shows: 12:39
